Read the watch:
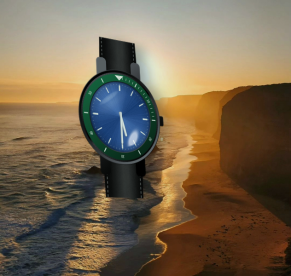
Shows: 5:30
